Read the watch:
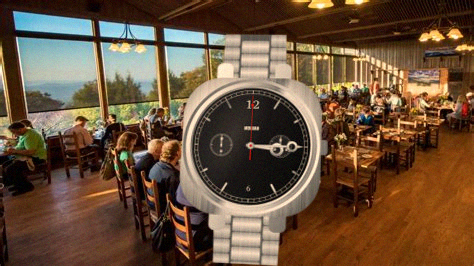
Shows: 3:15
